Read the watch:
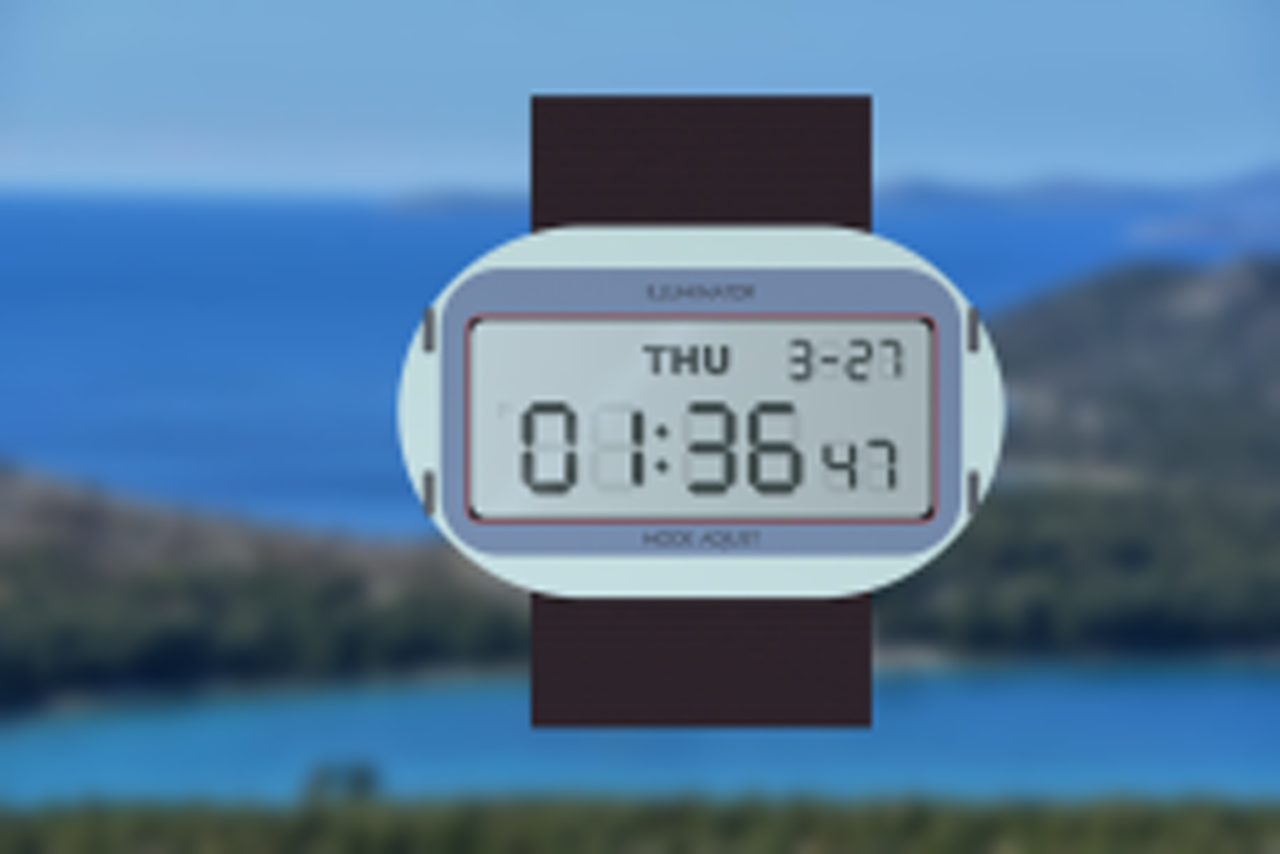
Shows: 1:36:47
